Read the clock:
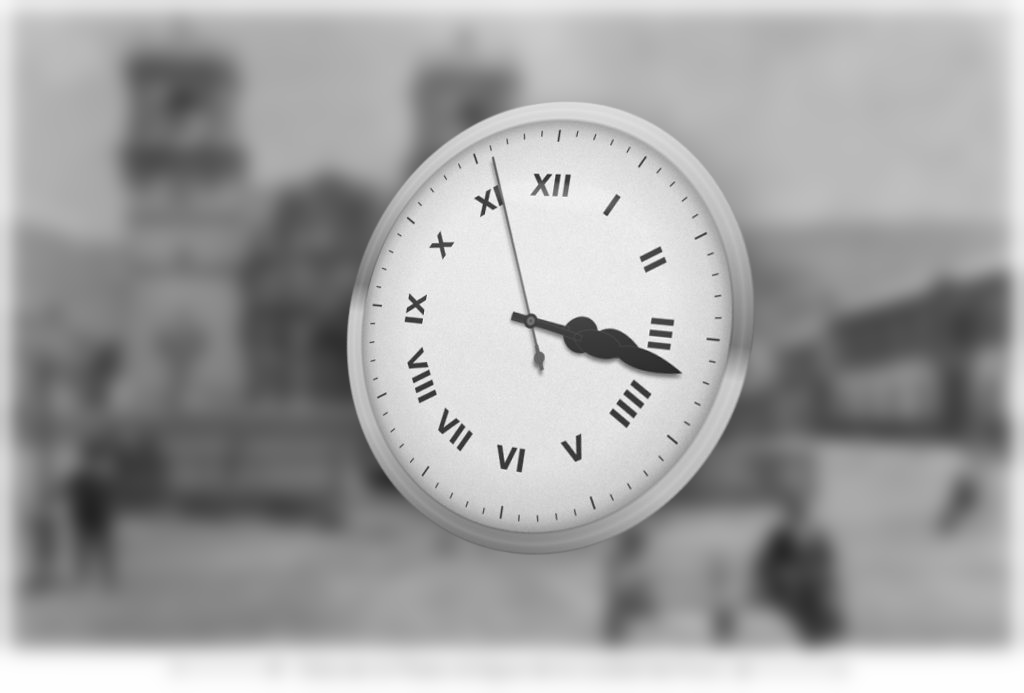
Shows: 3:16:56
